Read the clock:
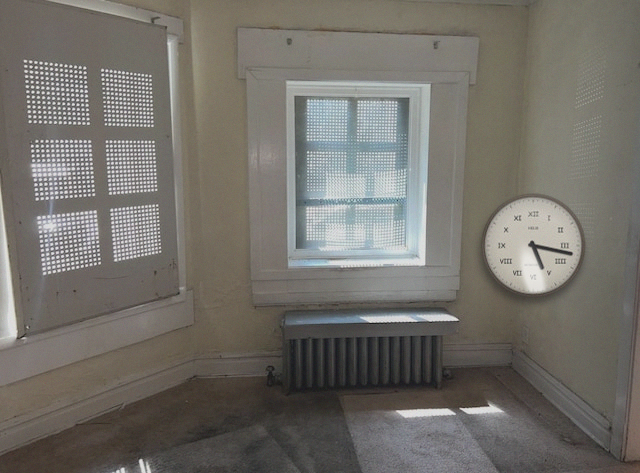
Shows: 5:17
